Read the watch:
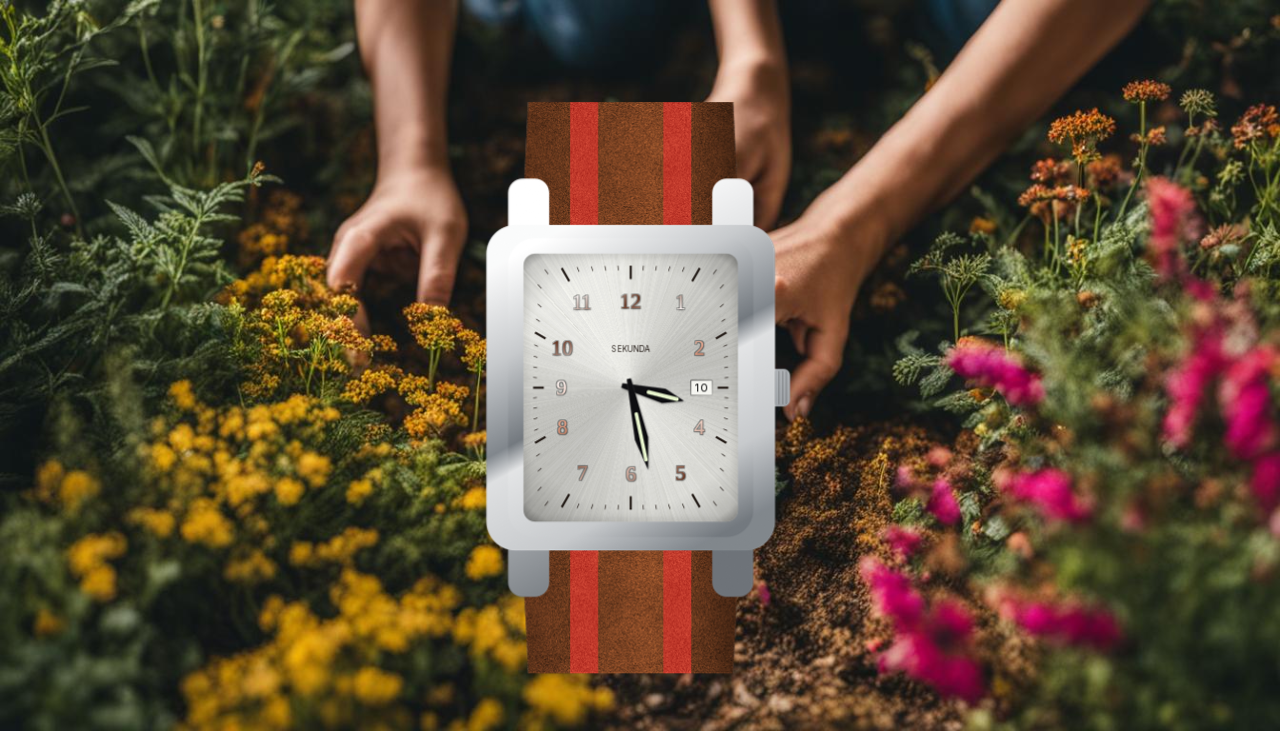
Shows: 3:28
